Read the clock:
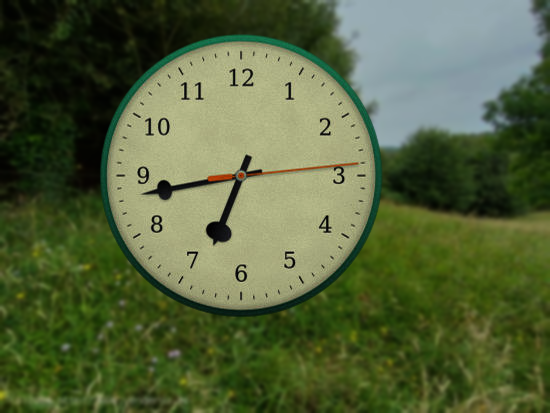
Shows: 6:43:14
